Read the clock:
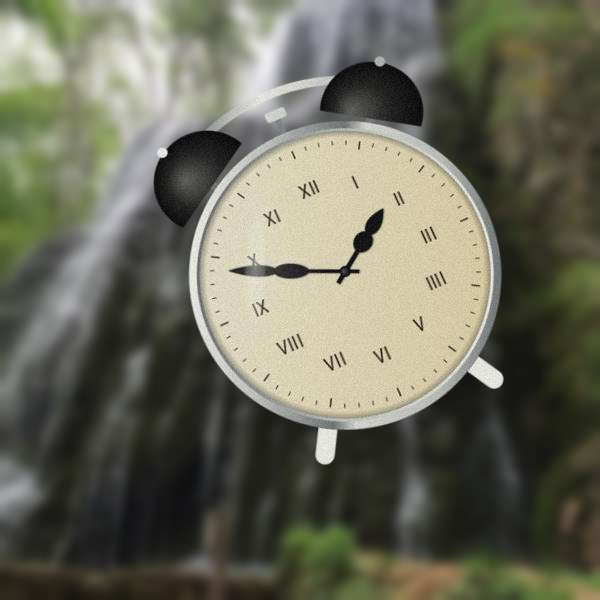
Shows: 1:49
